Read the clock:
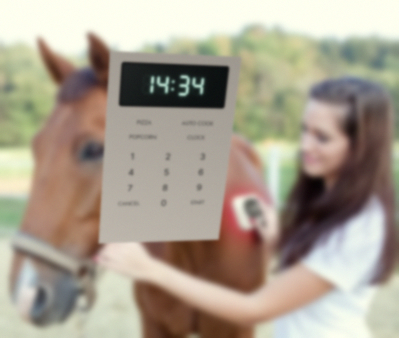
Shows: 14:34
